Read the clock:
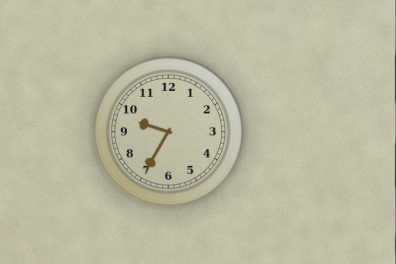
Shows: 9:35
